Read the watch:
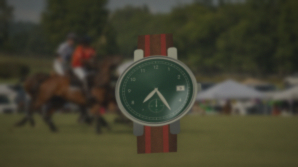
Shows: 7:25
